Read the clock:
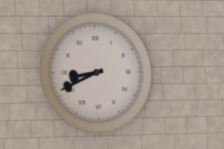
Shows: 8:41
